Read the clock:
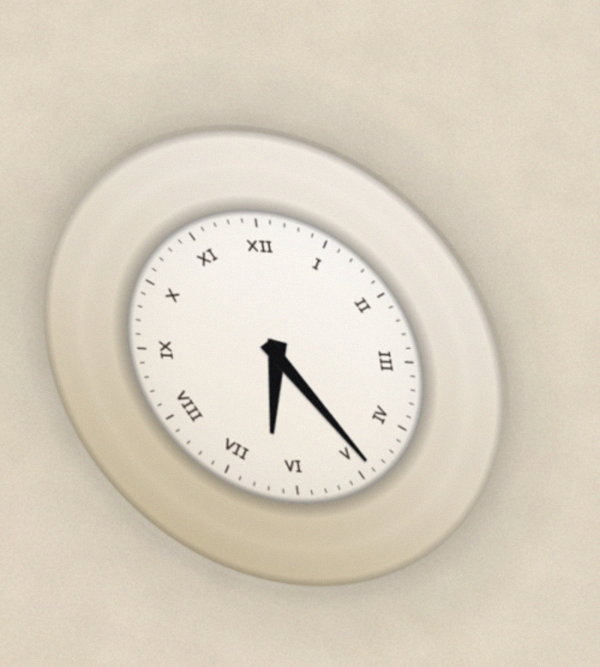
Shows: 6:24
